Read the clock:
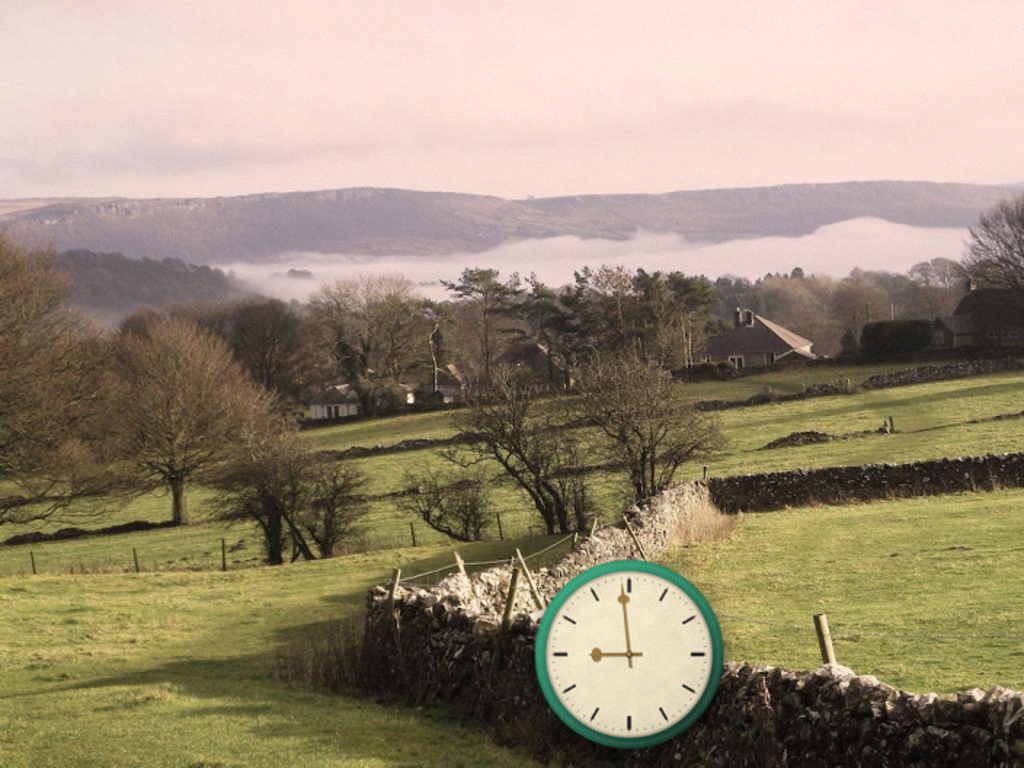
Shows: 8:59
